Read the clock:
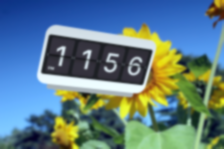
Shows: 11:56
